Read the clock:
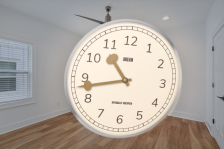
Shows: 10:43
